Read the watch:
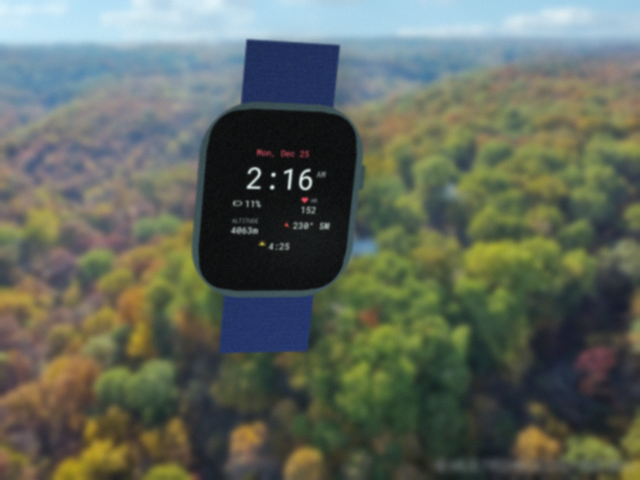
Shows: 2:16
